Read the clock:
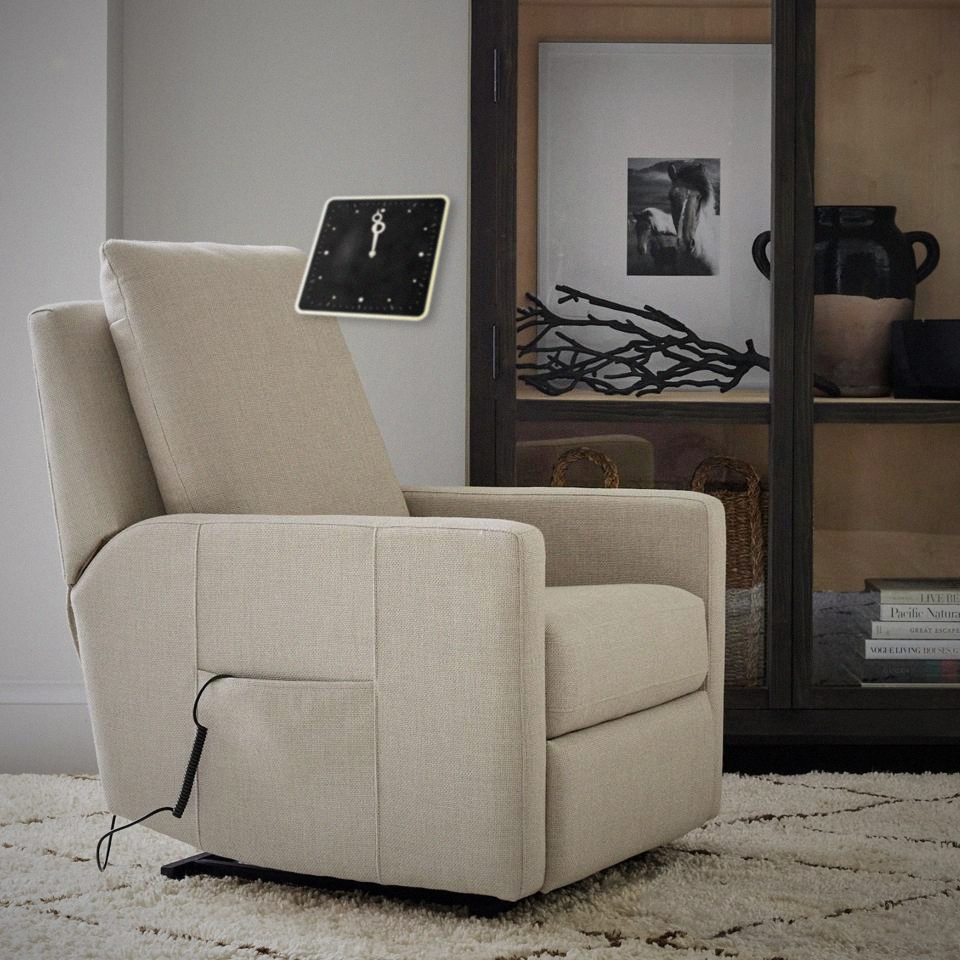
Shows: 11:59
